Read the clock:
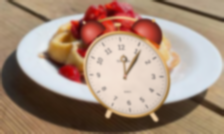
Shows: 12:06
